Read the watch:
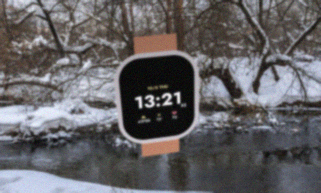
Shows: 13:21
